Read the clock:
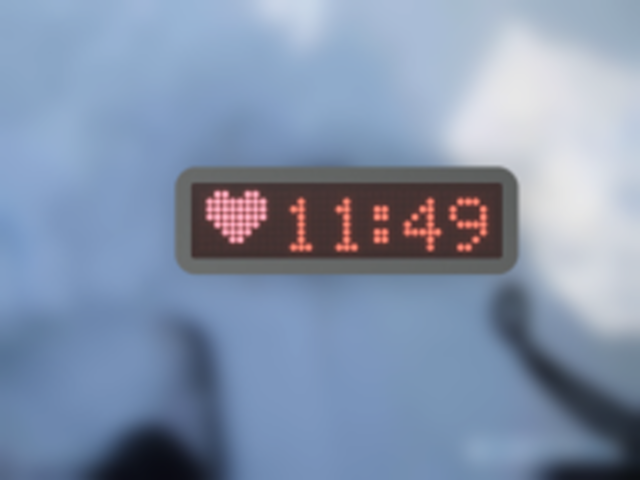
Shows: 11:49
